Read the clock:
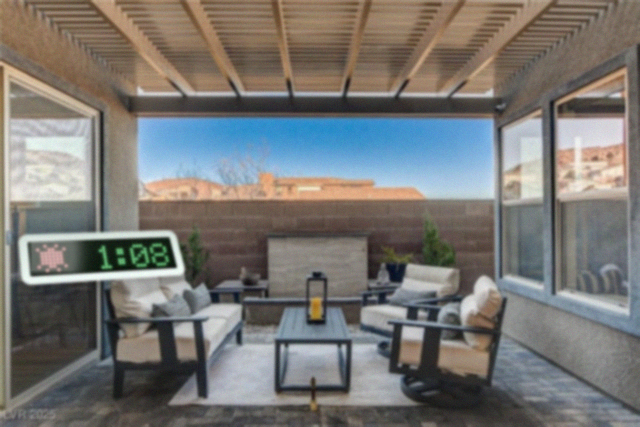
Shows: 1:08
